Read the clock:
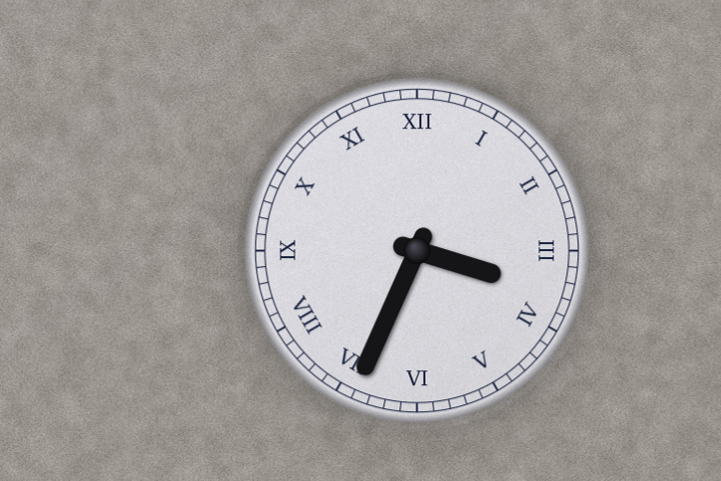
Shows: 3:34
